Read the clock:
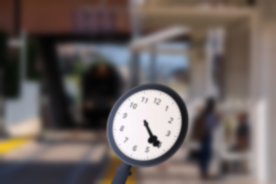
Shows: 4:21
